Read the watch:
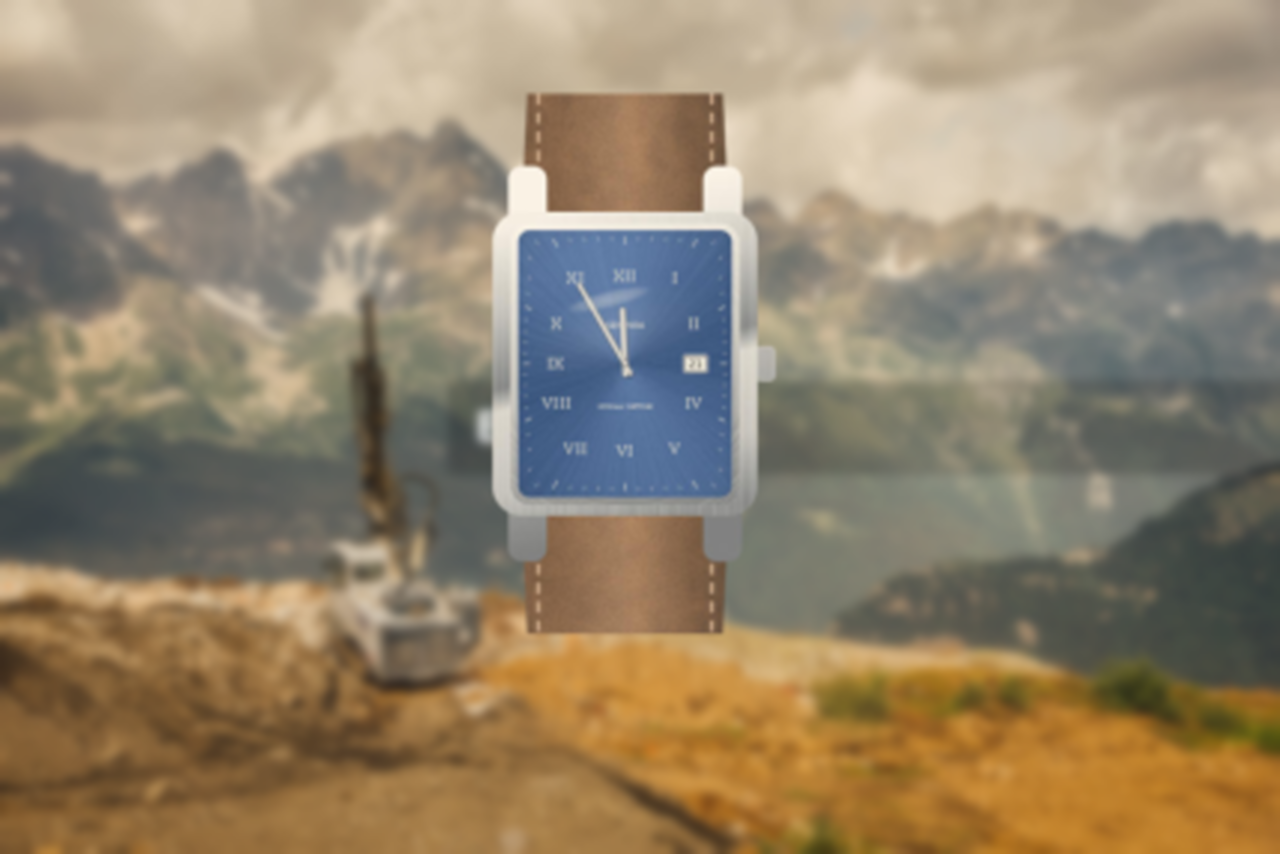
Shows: 11:55
